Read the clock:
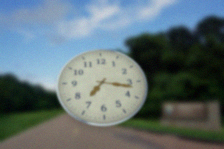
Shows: 7:17
